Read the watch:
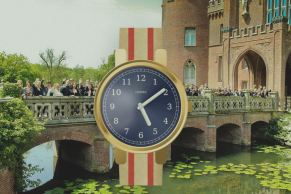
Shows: 5:09
